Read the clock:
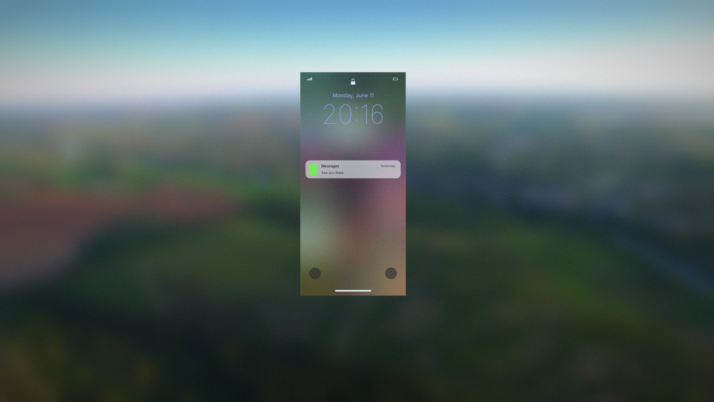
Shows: 20:16
